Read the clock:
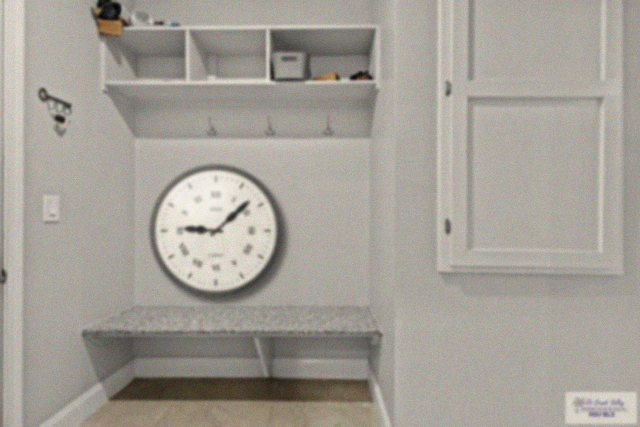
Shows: 9:08
